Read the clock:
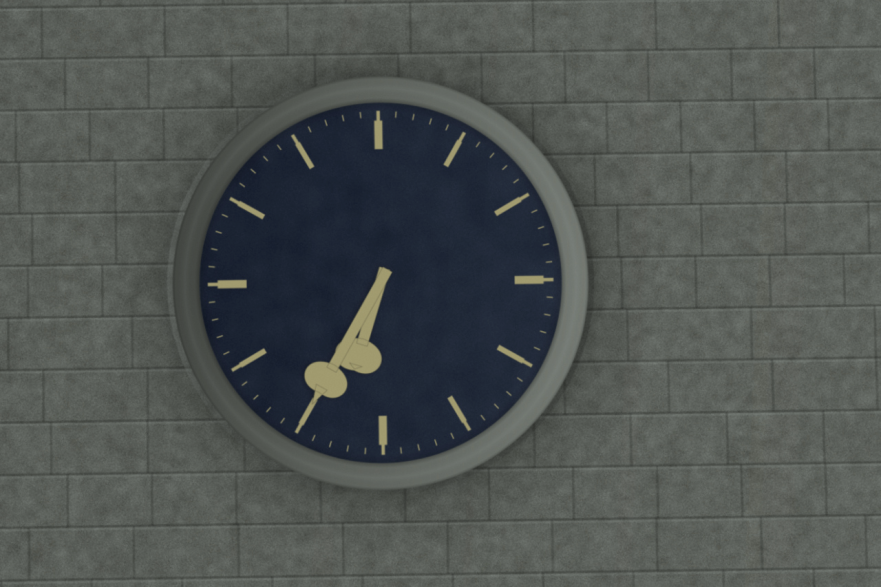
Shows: 6:35
